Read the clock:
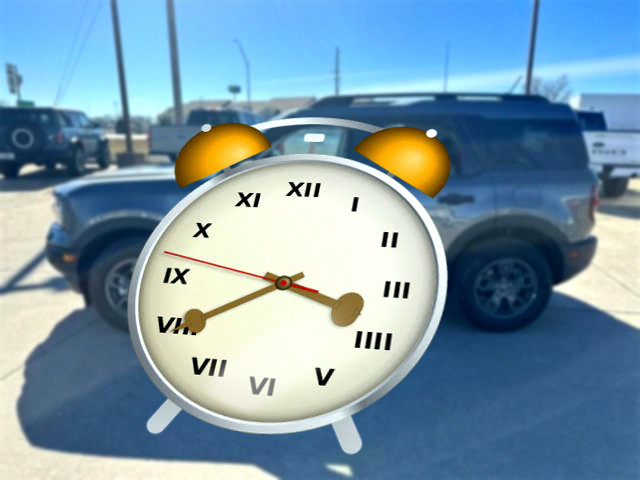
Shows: 3:39:47
